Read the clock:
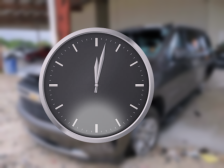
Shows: 12:02
